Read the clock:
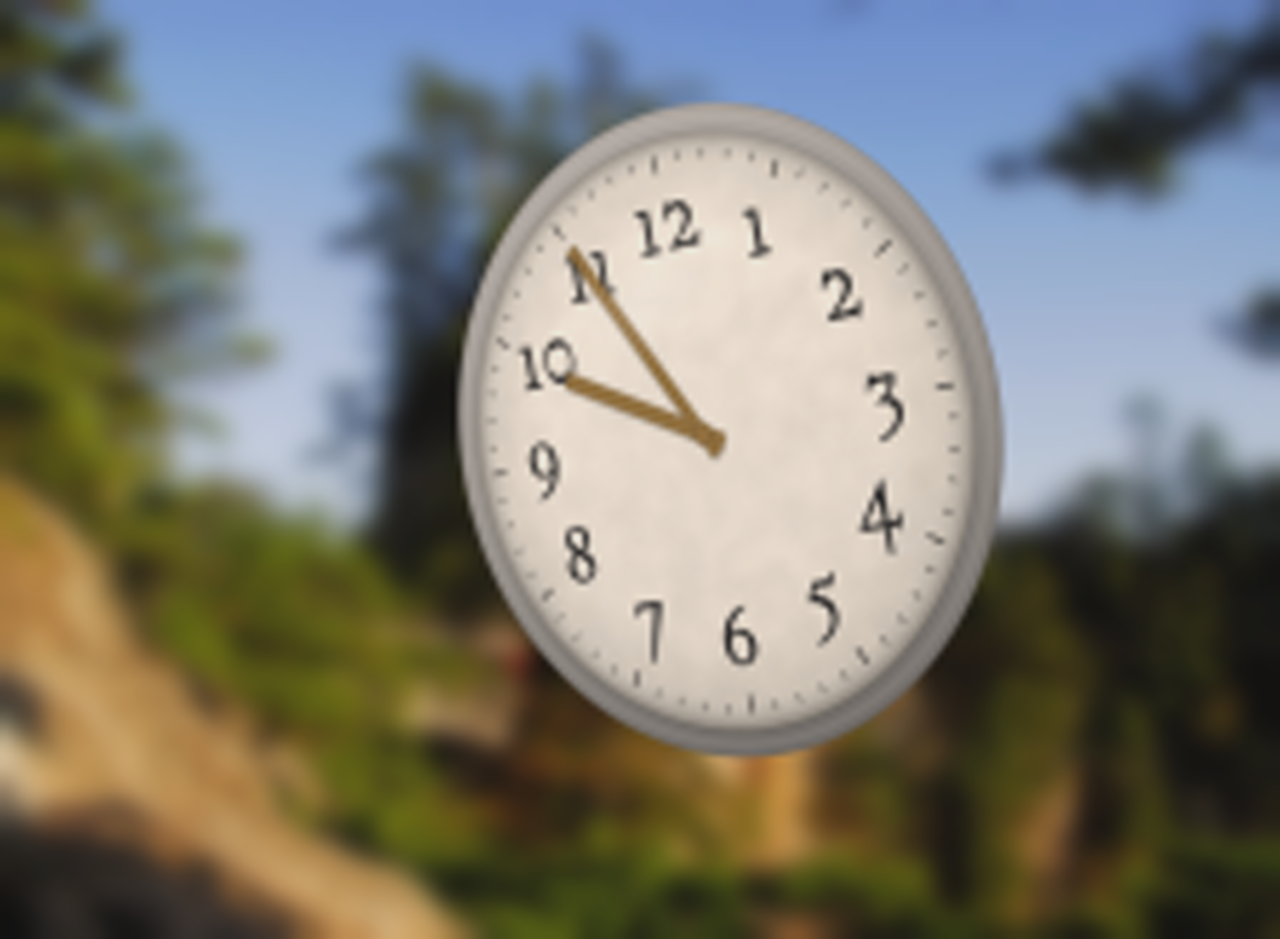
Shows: 9:55
